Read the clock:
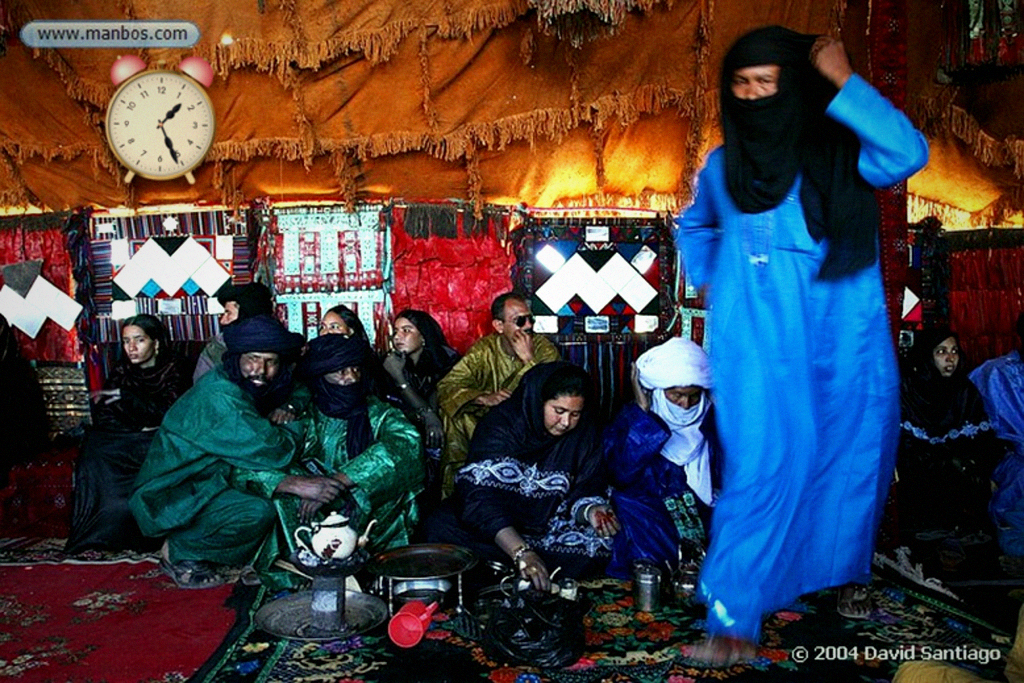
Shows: 1:26
